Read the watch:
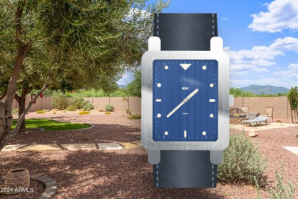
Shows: 1:38
